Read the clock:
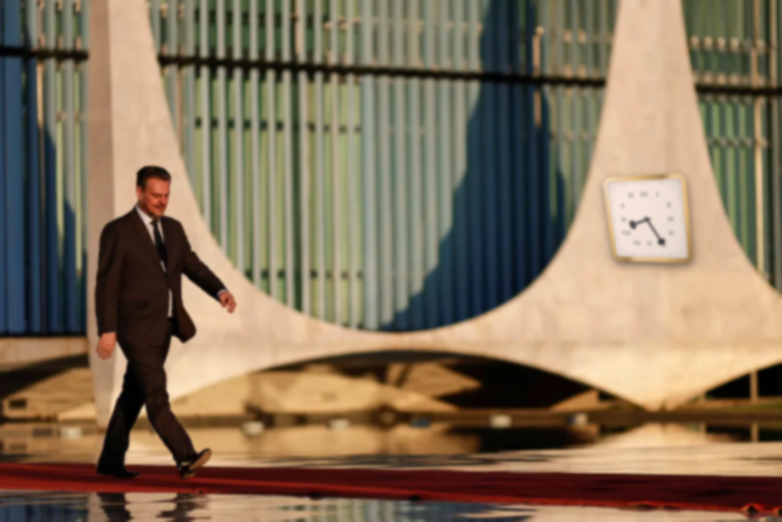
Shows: 8:25
